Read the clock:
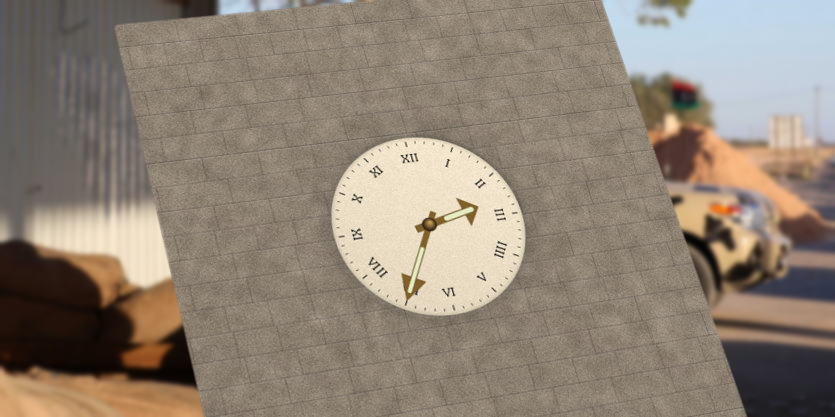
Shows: 2:35
